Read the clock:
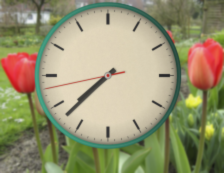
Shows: 7:37:43
